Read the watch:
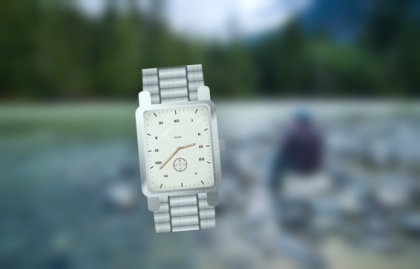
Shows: 2:38
